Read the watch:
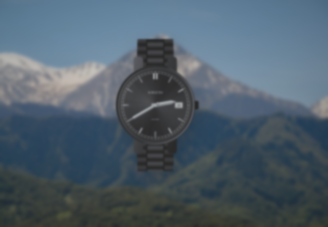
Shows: 2:40
